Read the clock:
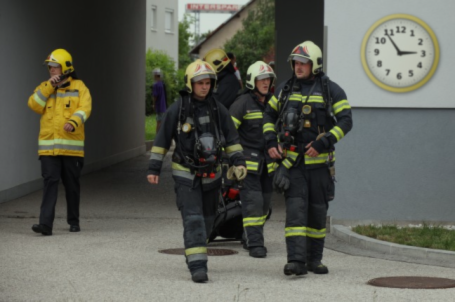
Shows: 2:54
